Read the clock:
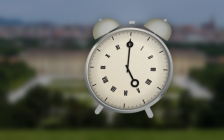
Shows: 5:00
